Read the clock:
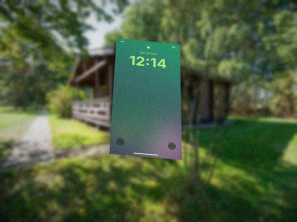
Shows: 12:14
